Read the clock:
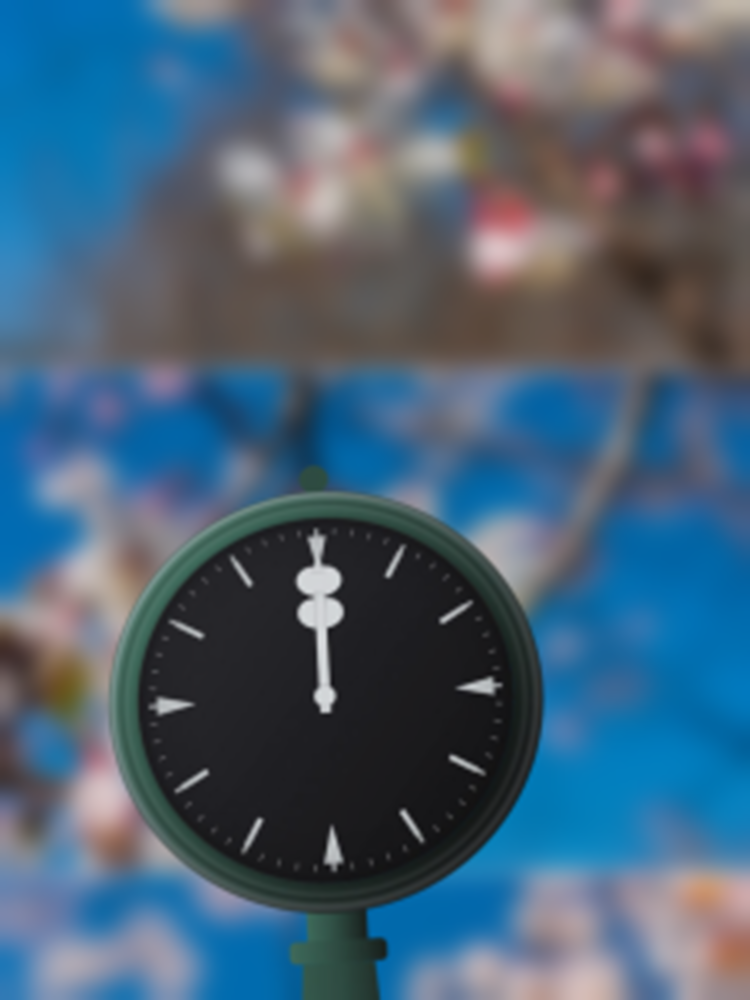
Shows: 12:00
